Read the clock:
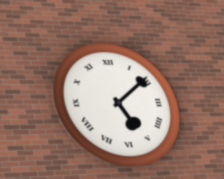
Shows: 5:09
